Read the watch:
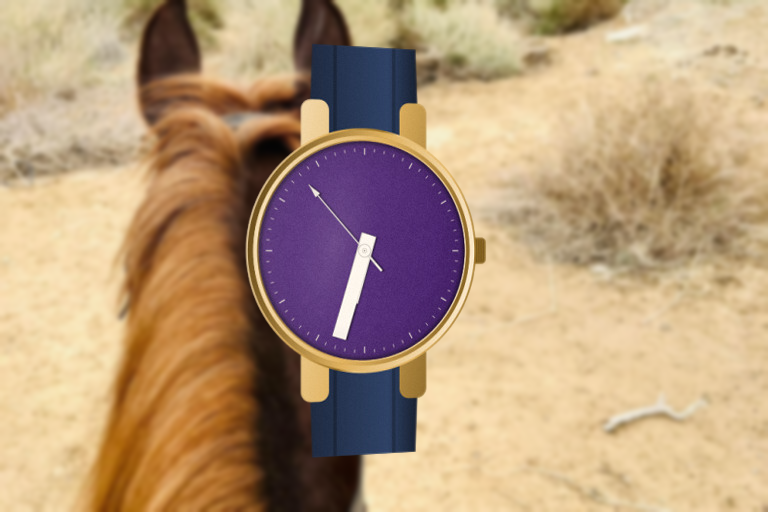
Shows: 6:32:53
